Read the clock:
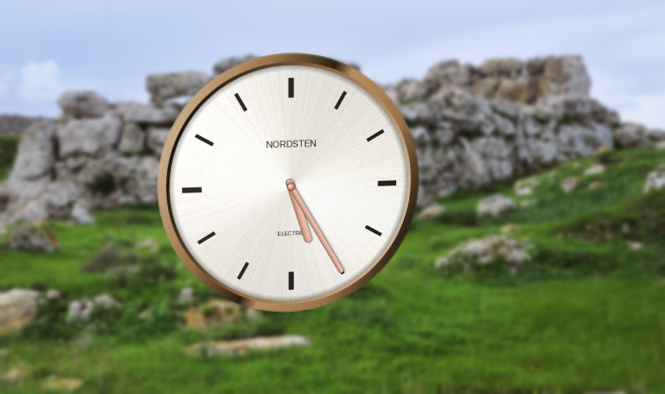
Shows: 5:25
